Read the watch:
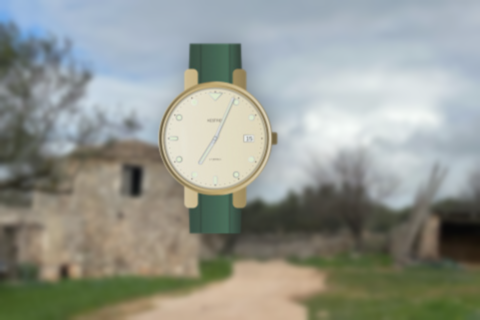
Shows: 7:04
